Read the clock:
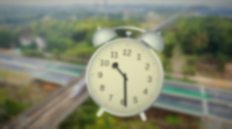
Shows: 10:29
